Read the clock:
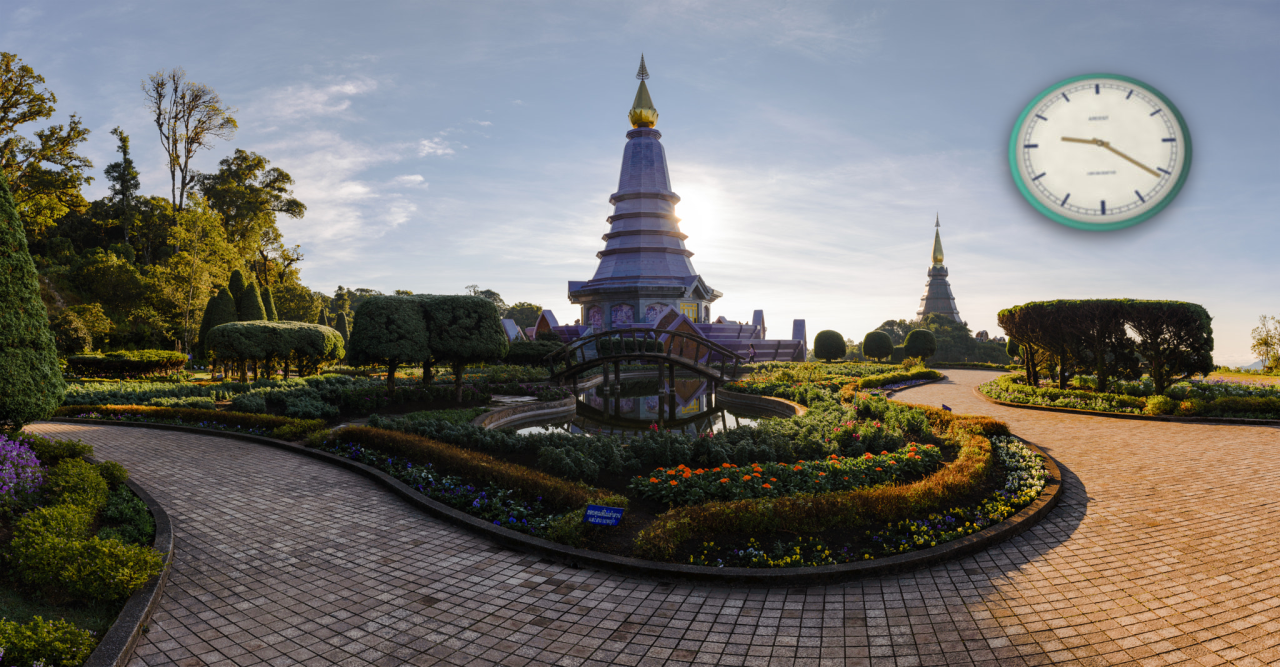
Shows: 9:21
